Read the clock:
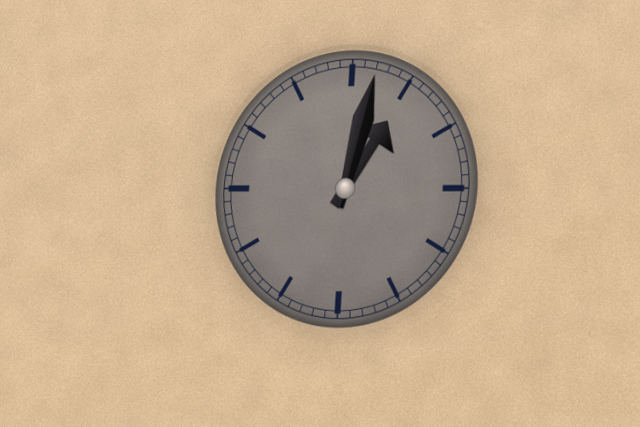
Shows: 1:02
